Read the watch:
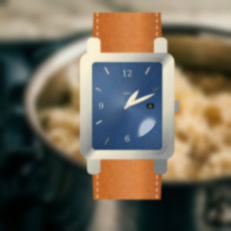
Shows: 1:11
